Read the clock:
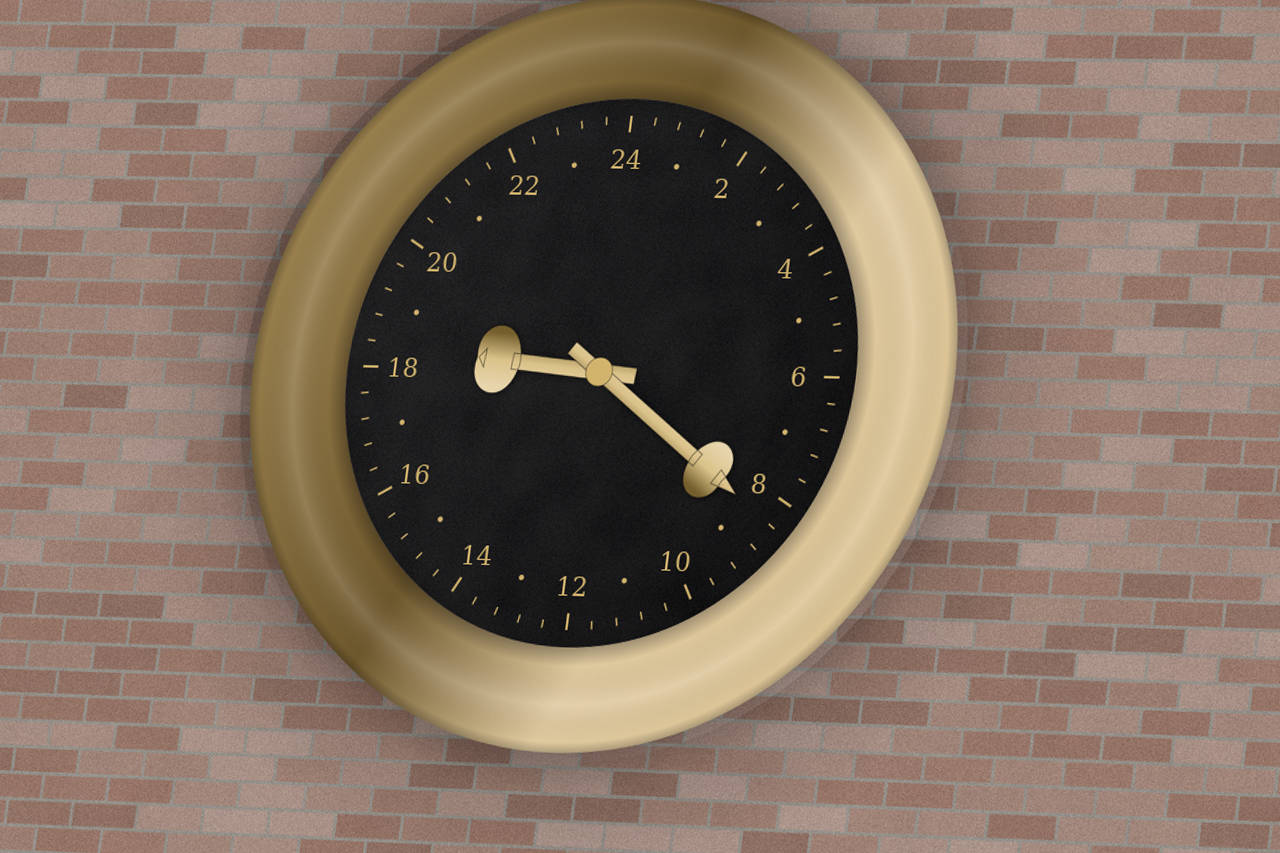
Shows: 18:21
